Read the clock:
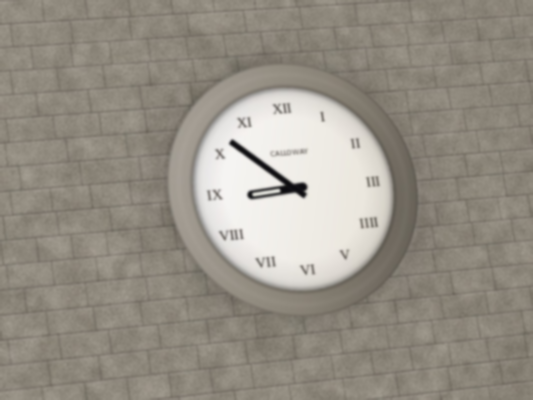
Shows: 8:52
